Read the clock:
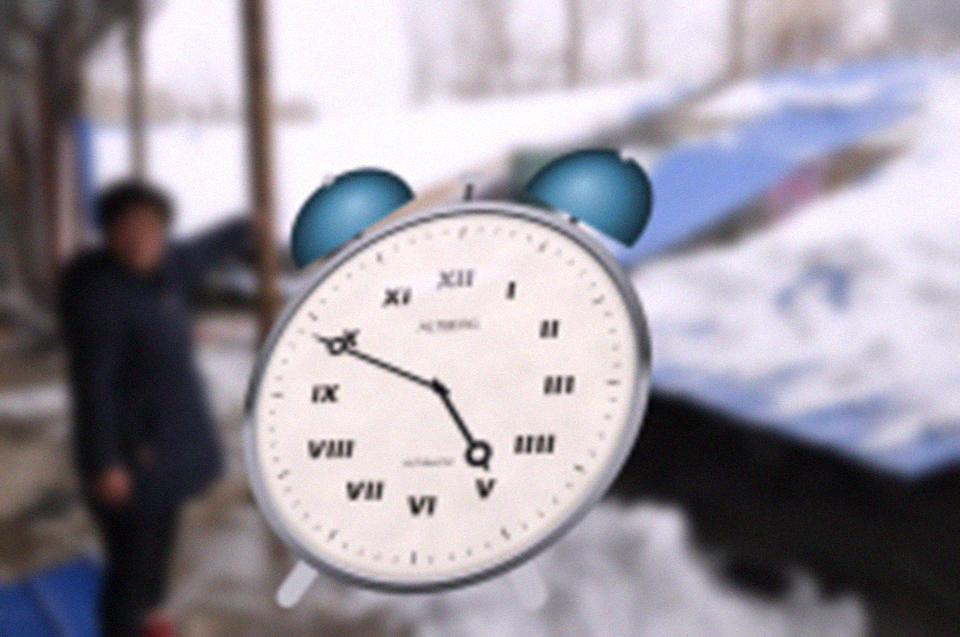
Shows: 4:49
